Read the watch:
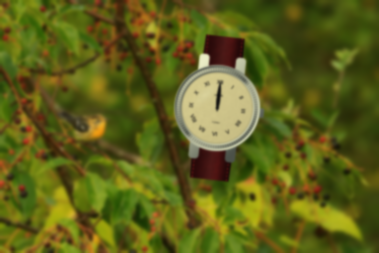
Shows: 12:00
